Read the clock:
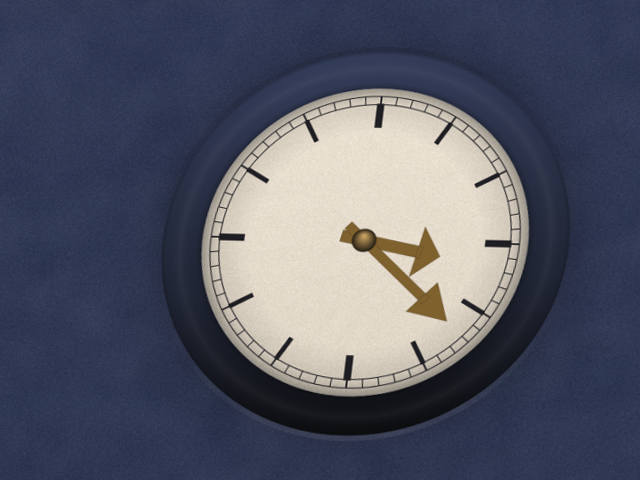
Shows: 3:22
